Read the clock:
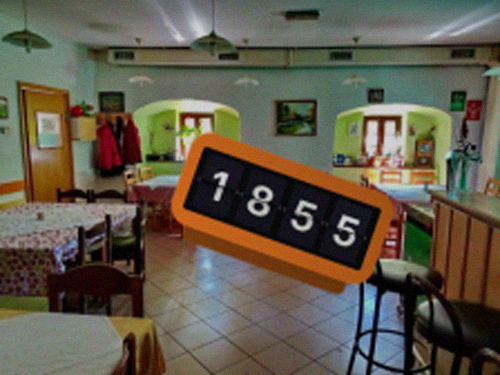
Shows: 18:55
